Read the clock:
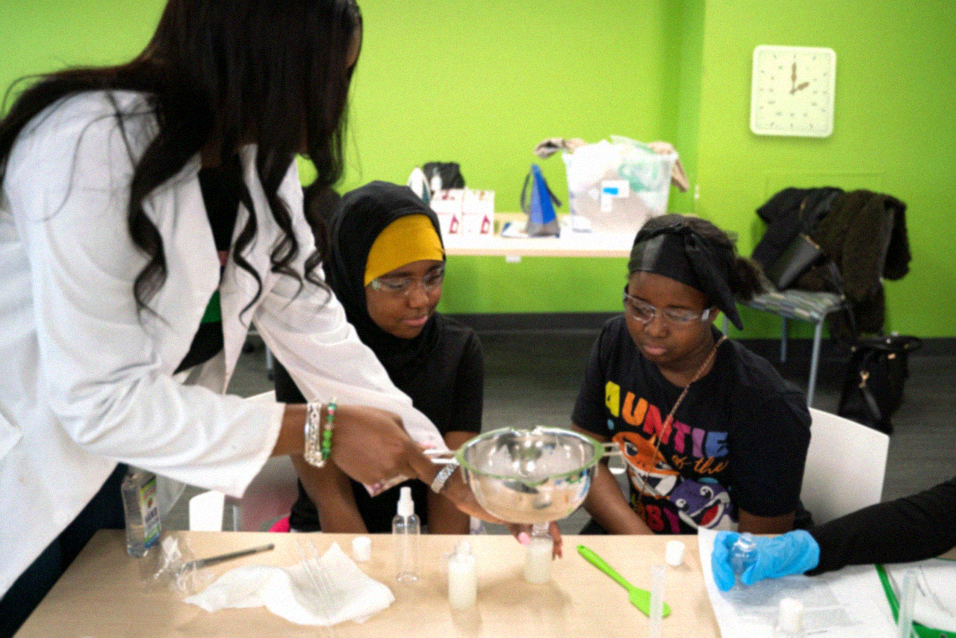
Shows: 2:00
